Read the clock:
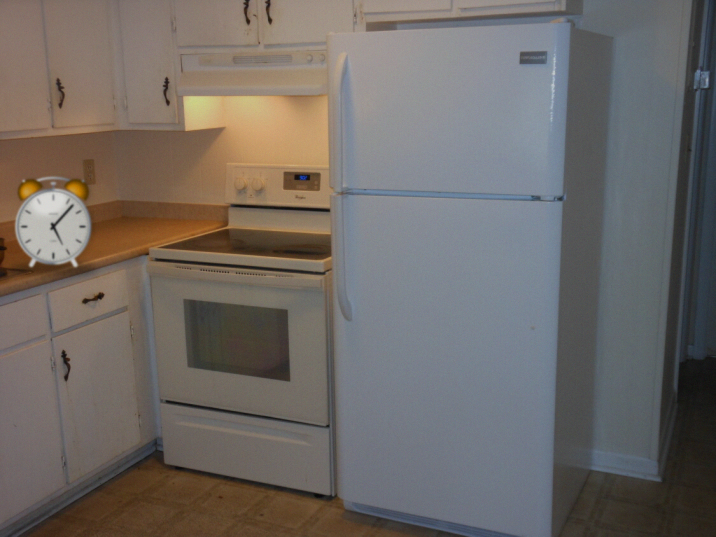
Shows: 5:07
